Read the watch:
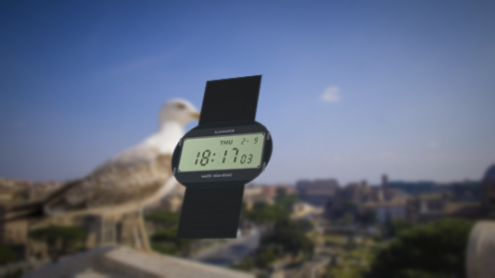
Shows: 18:17:03
